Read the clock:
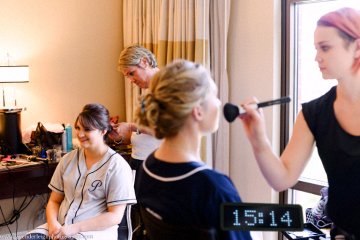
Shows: 15:14
